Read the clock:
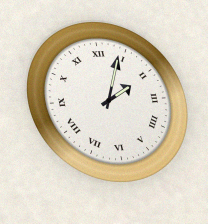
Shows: 2:04
